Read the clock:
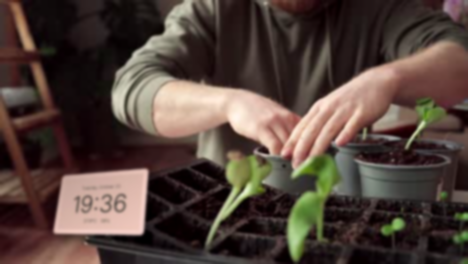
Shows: 19:36
